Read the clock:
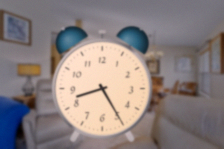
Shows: 8:25
